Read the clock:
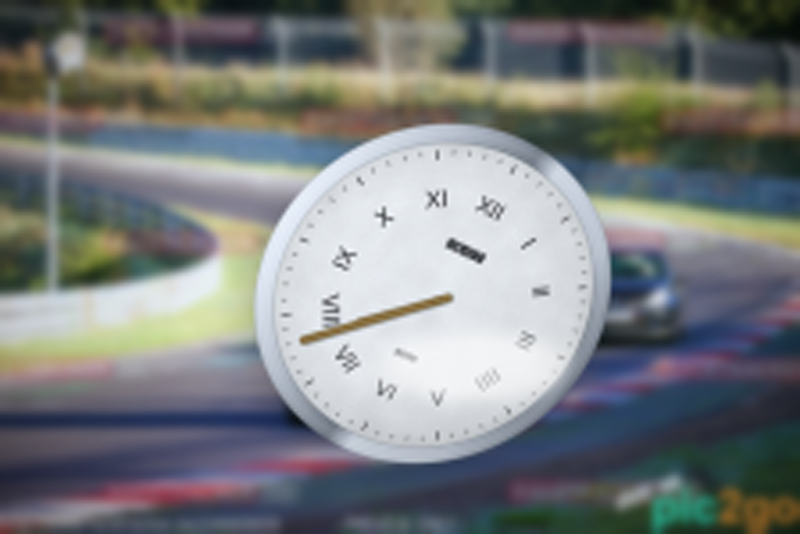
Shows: 7:38
